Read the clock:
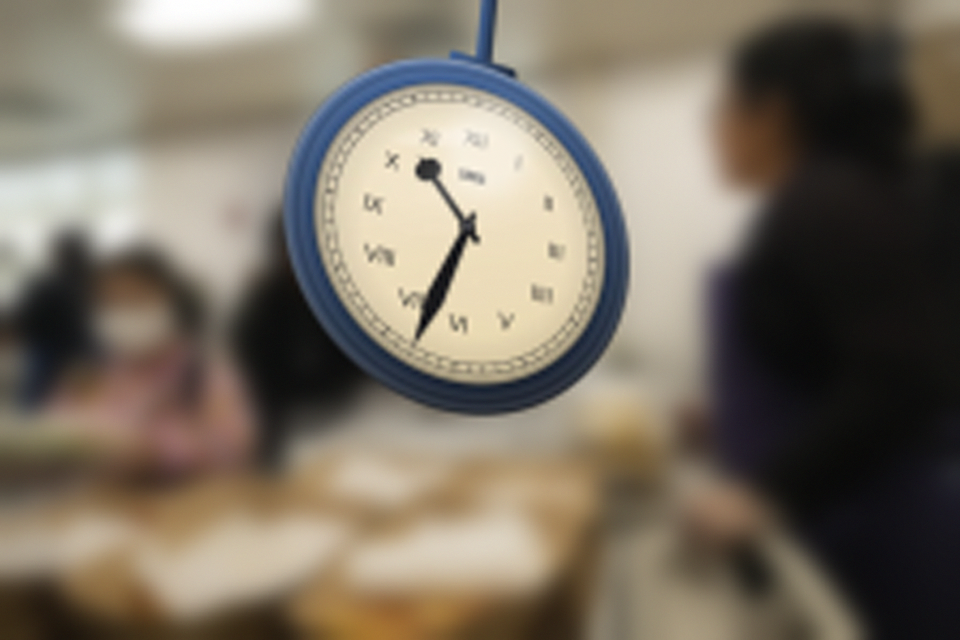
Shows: 10:33
